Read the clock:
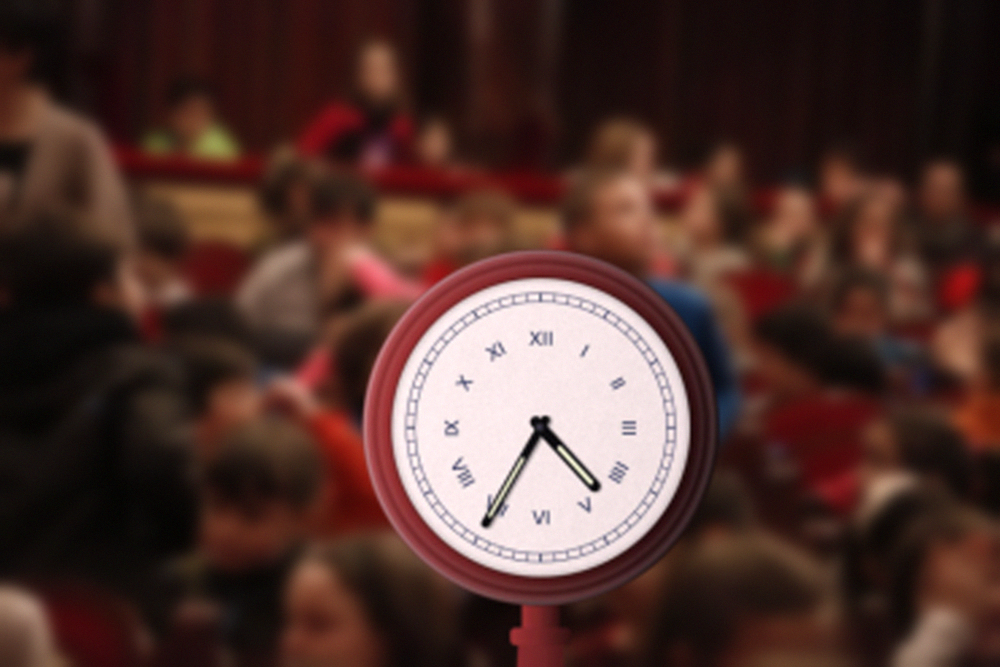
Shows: 4:35
